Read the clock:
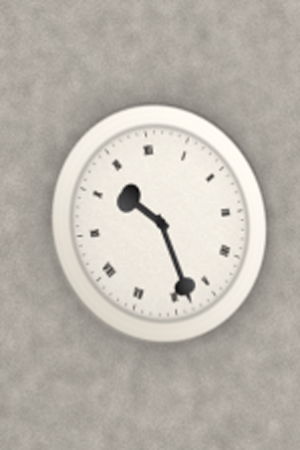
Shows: 10:28
